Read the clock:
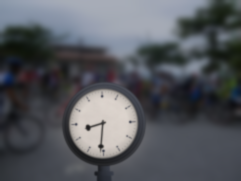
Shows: 8:31
